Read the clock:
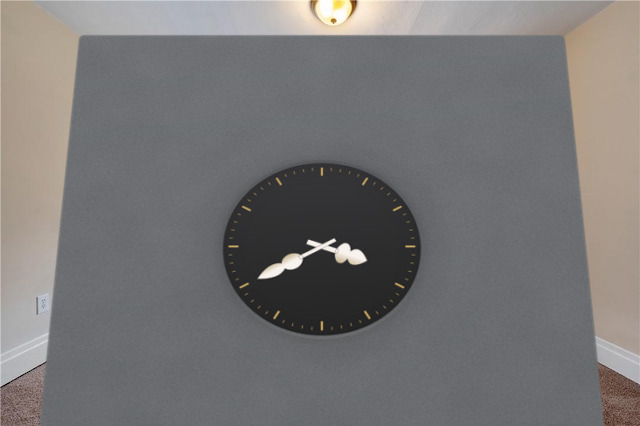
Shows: 3:40
